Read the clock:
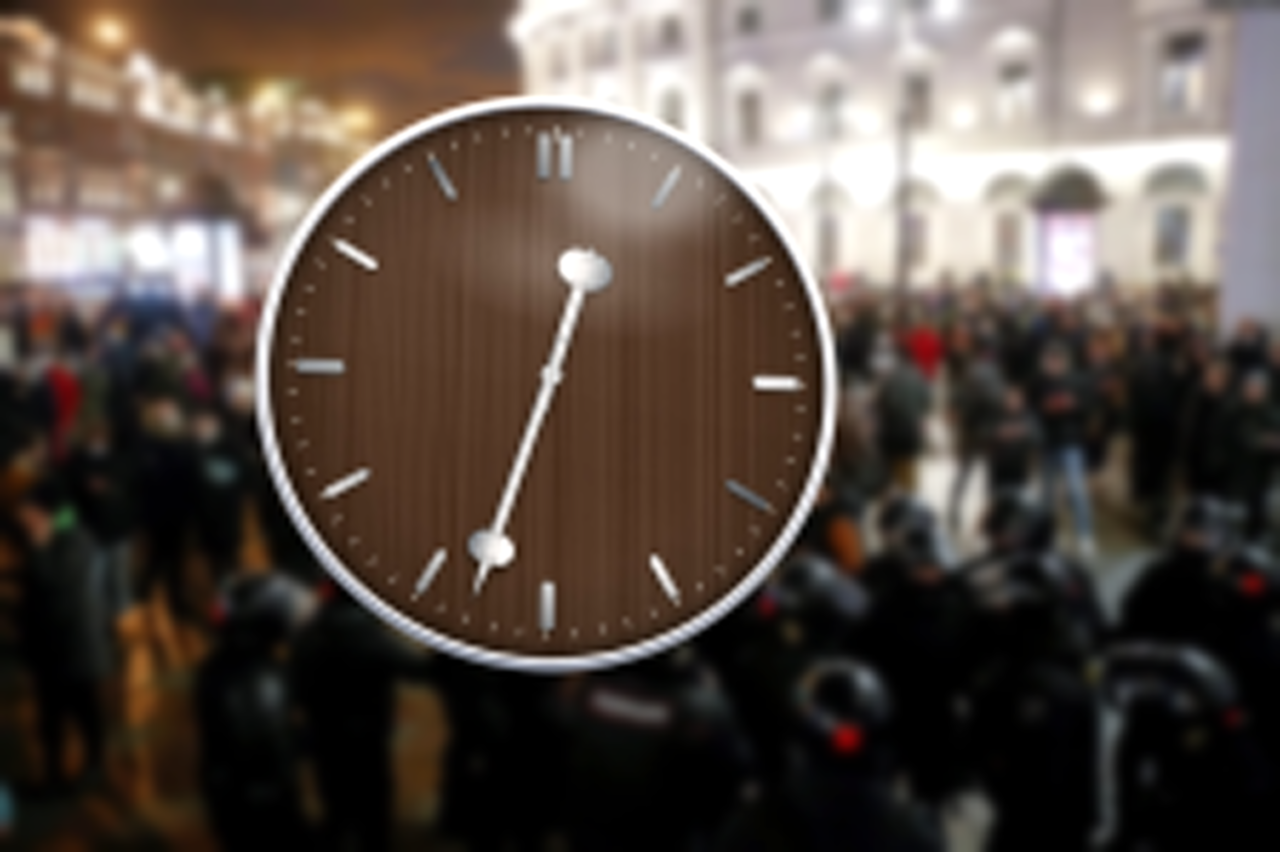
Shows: 12:33
